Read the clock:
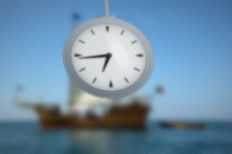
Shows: 6:44
